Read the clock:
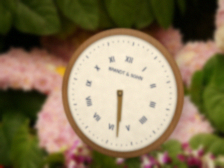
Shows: 5:28
